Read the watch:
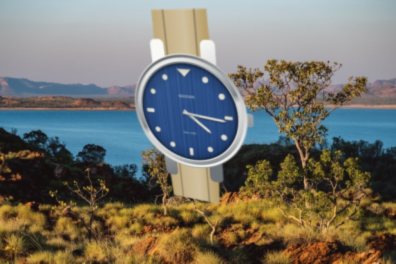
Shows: 4:16
